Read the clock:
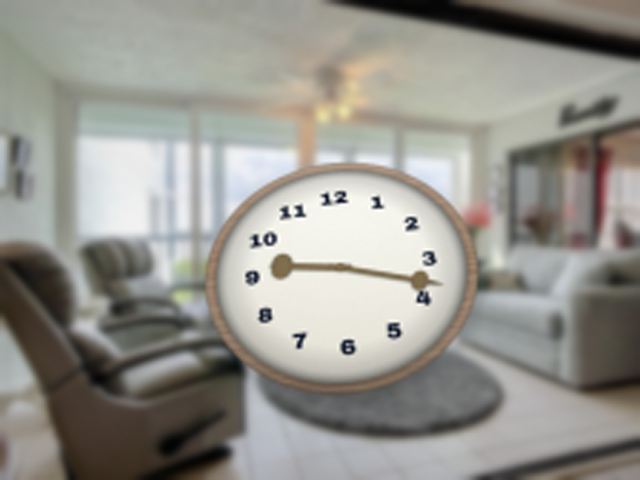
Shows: 9:18
